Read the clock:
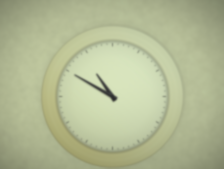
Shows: 10:50
